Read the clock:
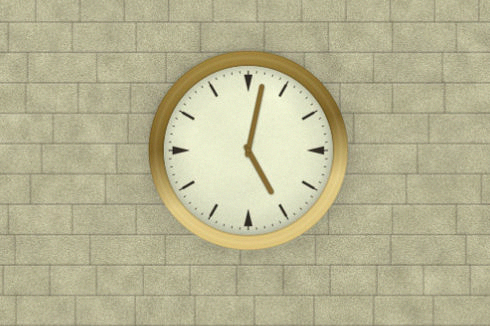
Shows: 5:02
